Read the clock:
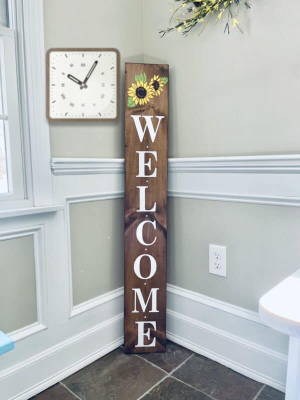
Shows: 10:05
